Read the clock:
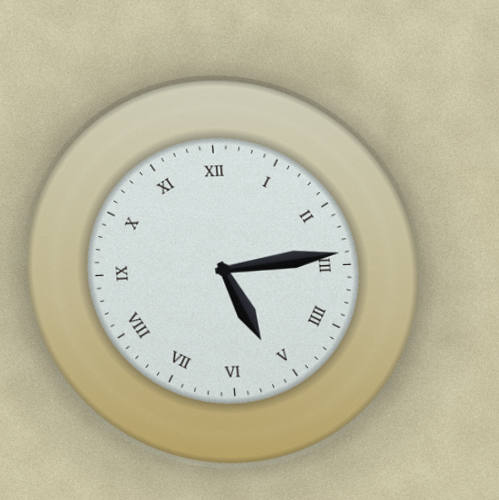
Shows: 5:14
